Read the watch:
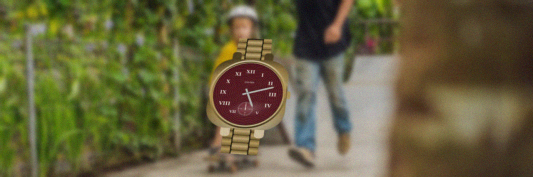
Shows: 5:12
